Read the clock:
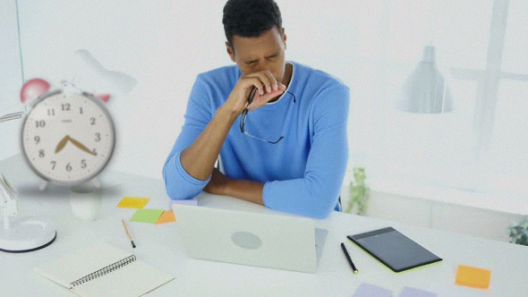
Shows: 7:21
